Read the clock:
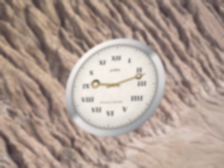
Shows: 9:12
